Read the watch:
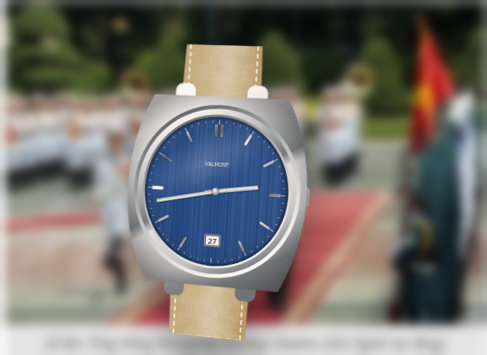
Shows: 2:43
